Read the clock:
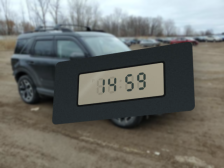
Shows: 14:59
